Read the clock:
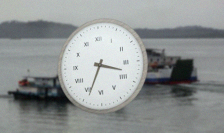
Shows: 3:34
